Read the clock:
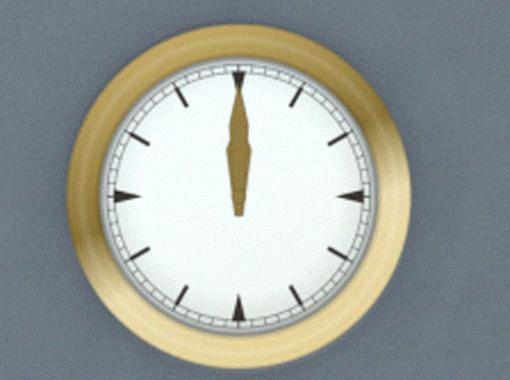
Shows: 12:00
